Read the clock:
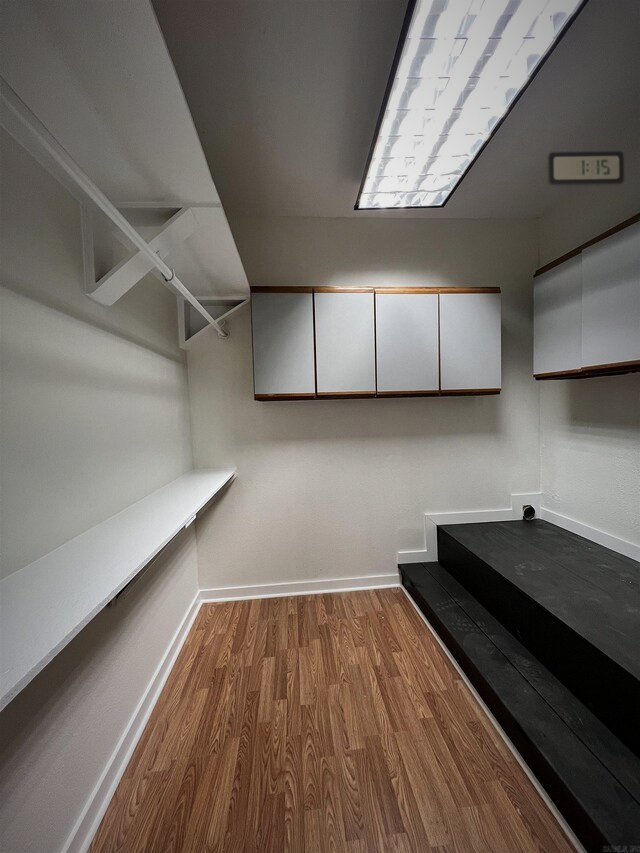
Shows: 1:15
